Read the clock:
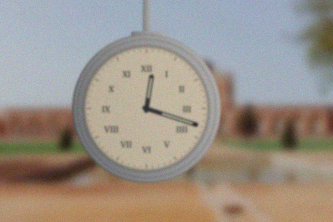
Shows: 12:18
